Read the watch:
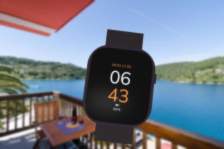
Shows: 6:43
